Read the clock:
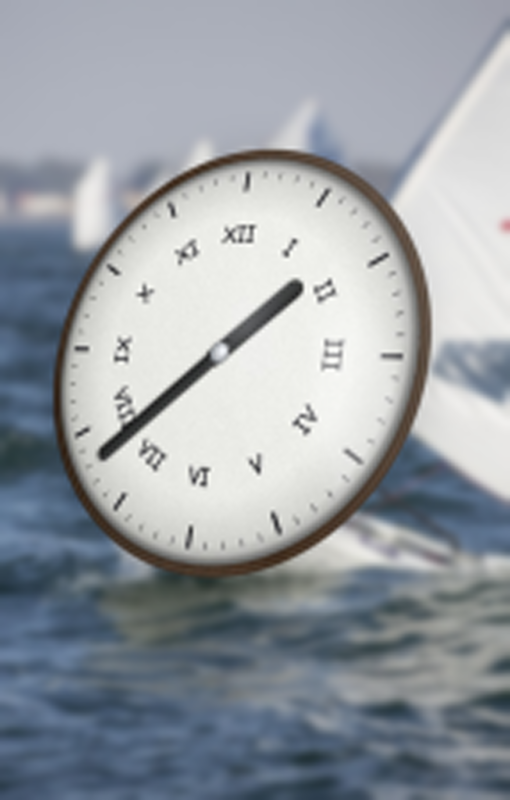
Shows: 1:38
